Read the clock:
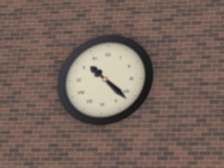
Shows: 10:22
